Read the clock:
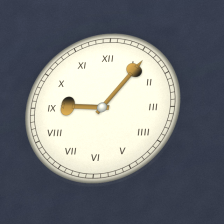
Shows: 9:06
